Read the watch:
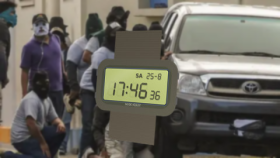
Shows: 17:46:36
